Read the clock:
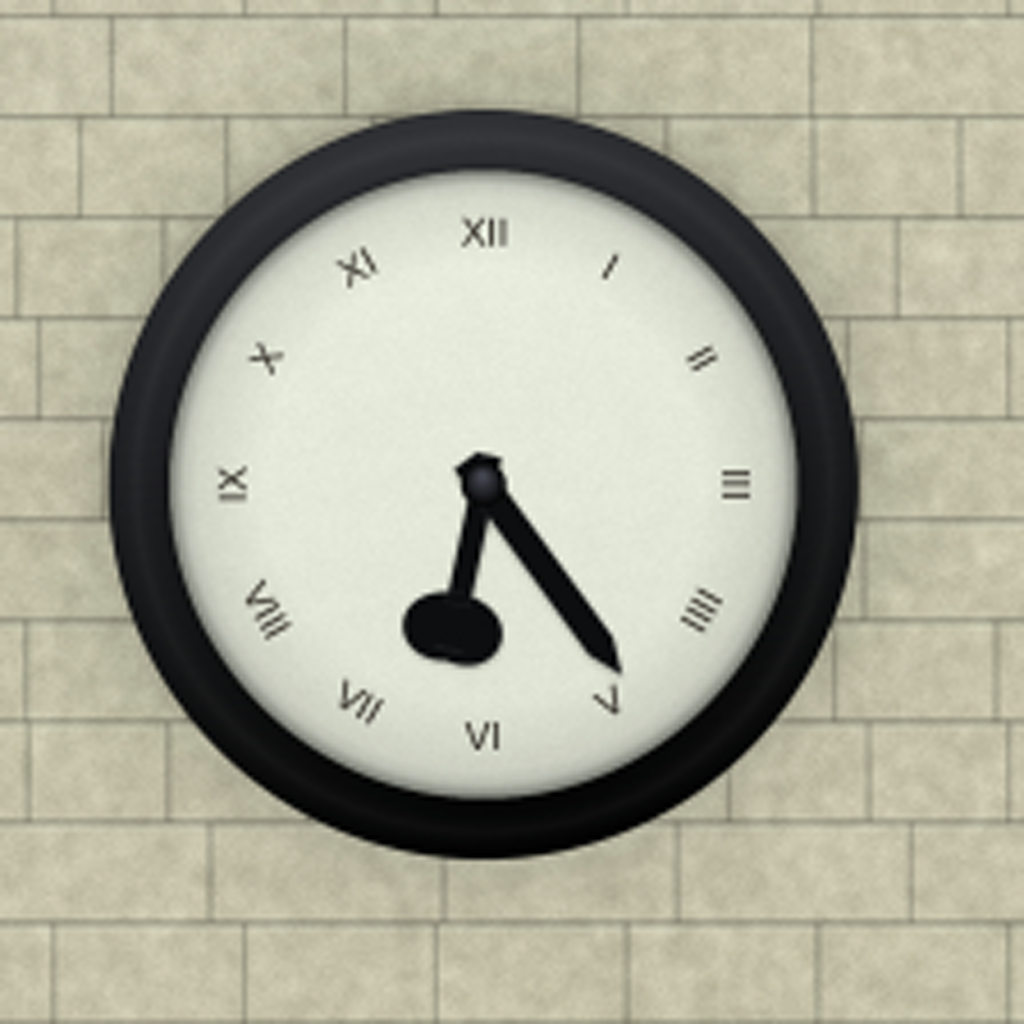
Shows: 6:24
